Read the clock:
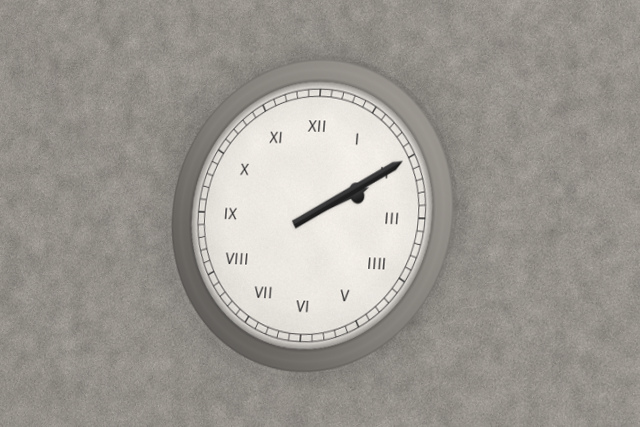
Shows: 2:10
